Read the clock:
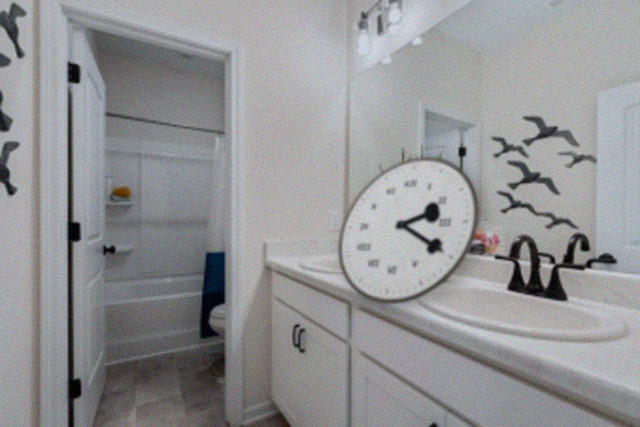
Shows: 2:20
